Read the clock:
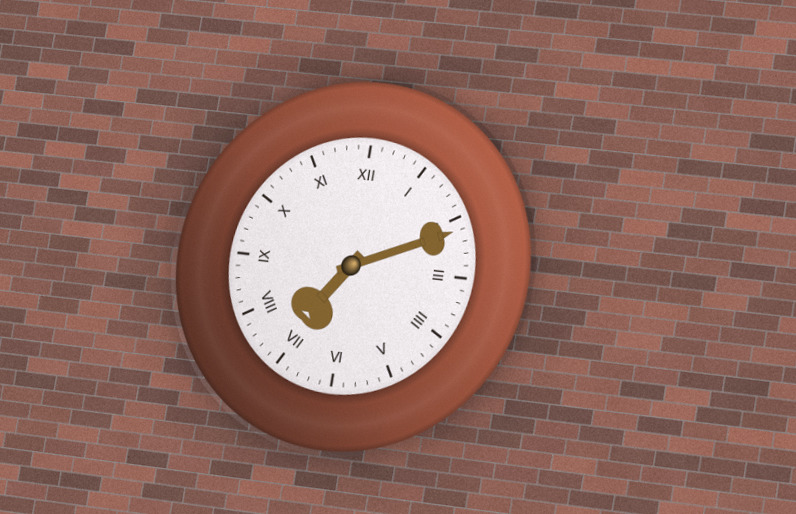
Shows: 7:11
